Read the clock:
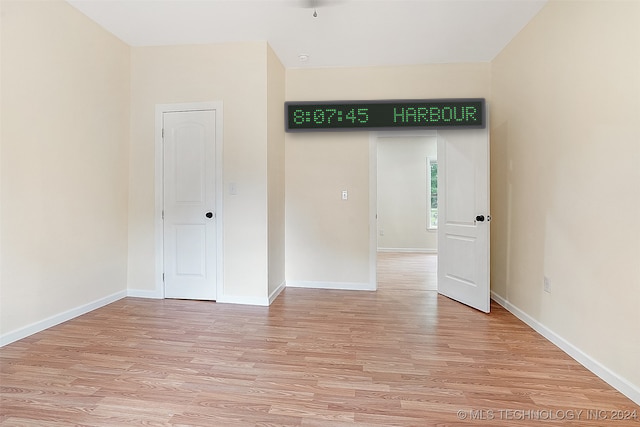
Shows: 8:07:45
